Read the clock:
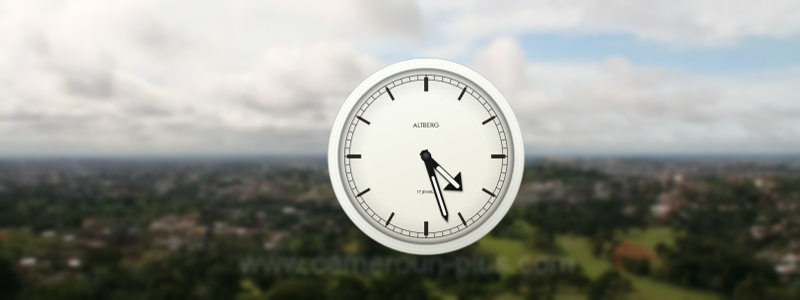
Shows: 4:27
